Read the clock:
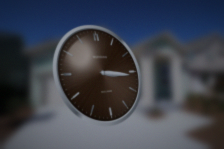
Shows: 3:16
